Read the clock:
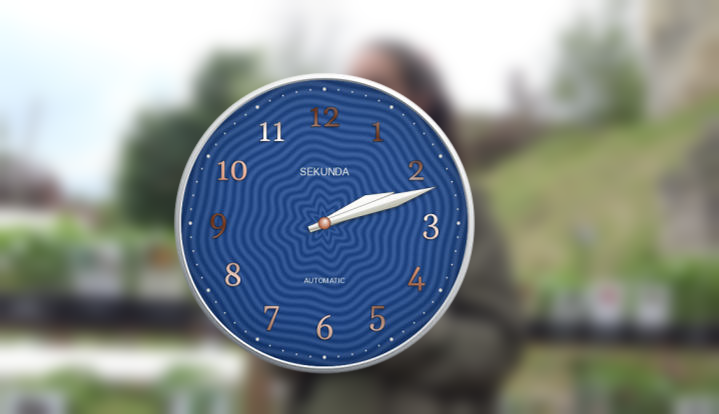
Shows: 2:12
